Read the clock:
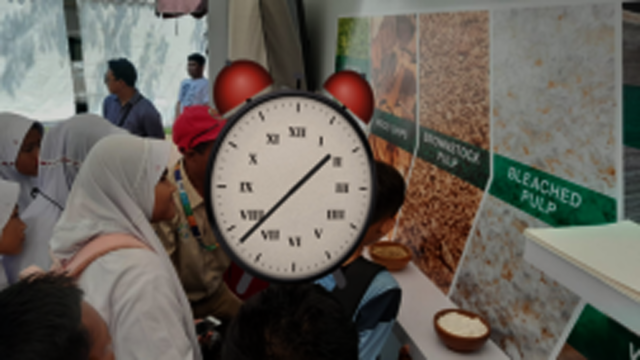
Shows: 1:38
